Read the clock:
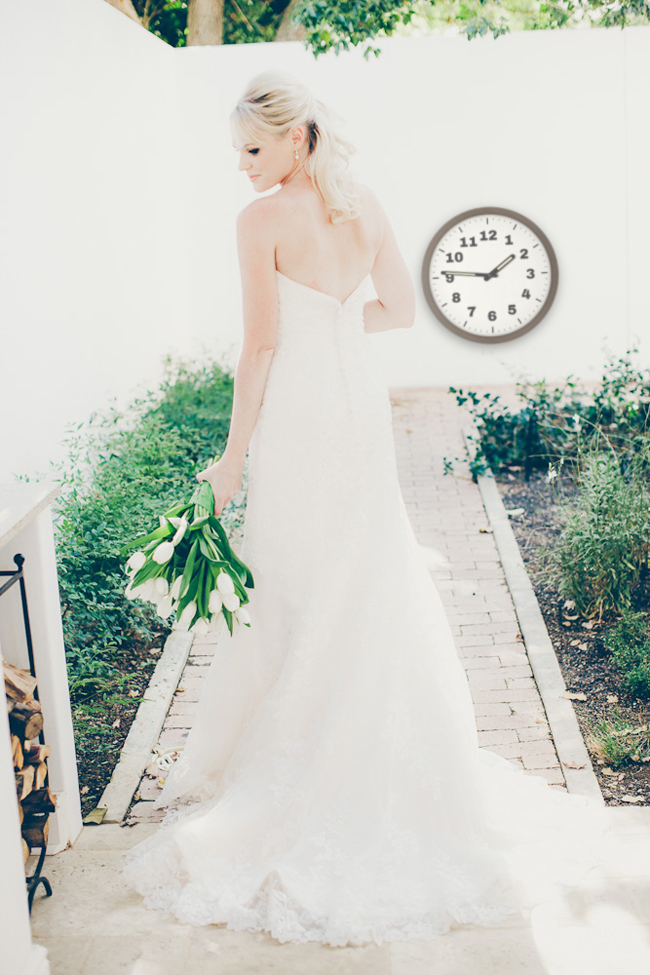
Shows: 1:46
